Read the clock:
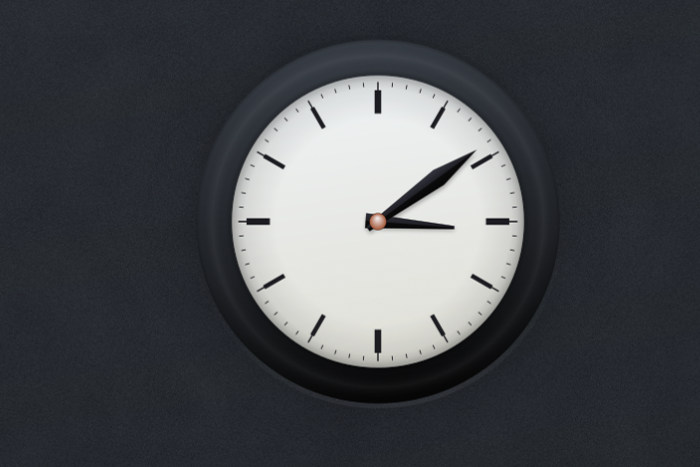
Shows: 3:09
